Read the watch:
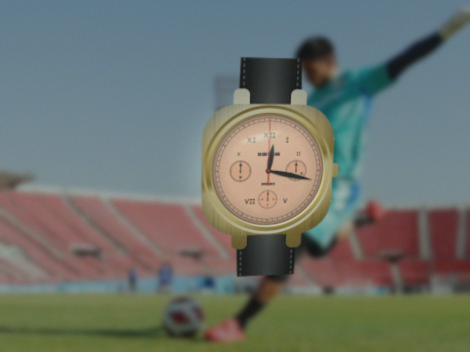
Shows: 12:17
